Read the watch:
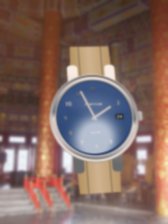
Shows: 1:56
